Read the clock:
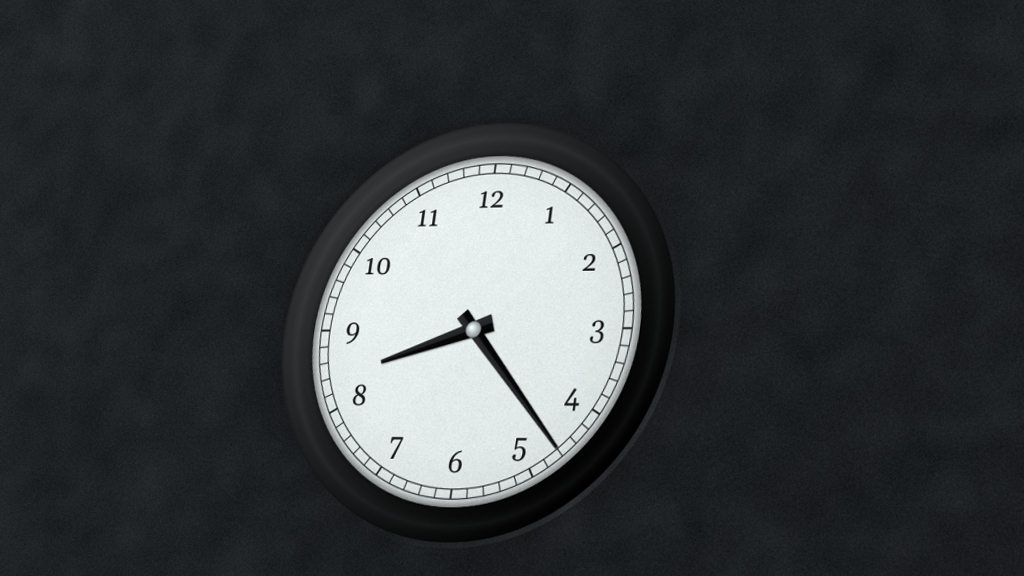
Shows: 8:23
